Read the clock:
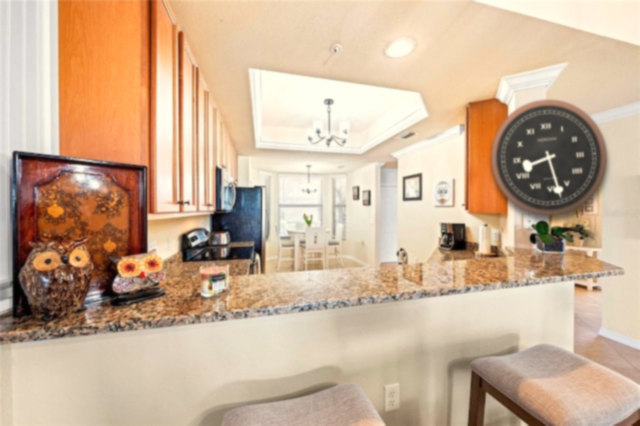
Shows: 8:28
